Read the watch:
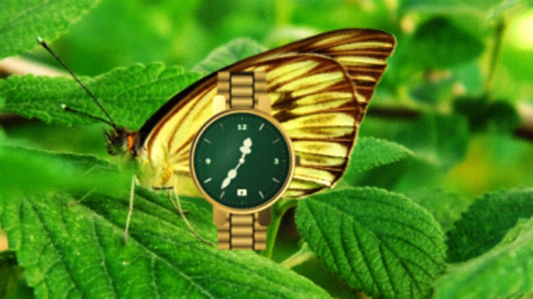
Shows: 12:36
